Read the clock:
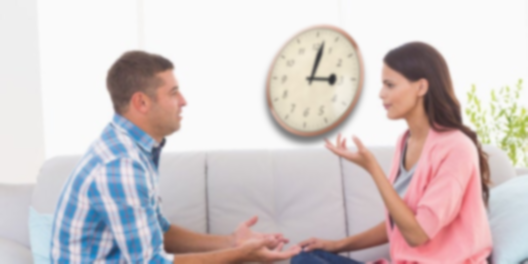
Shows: 3:02
